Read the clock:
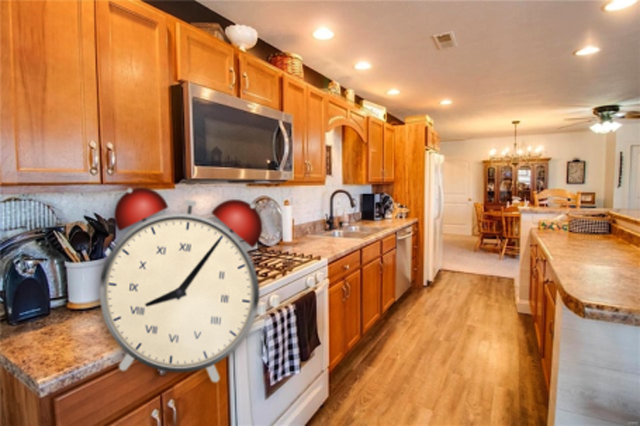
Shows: 8:05
